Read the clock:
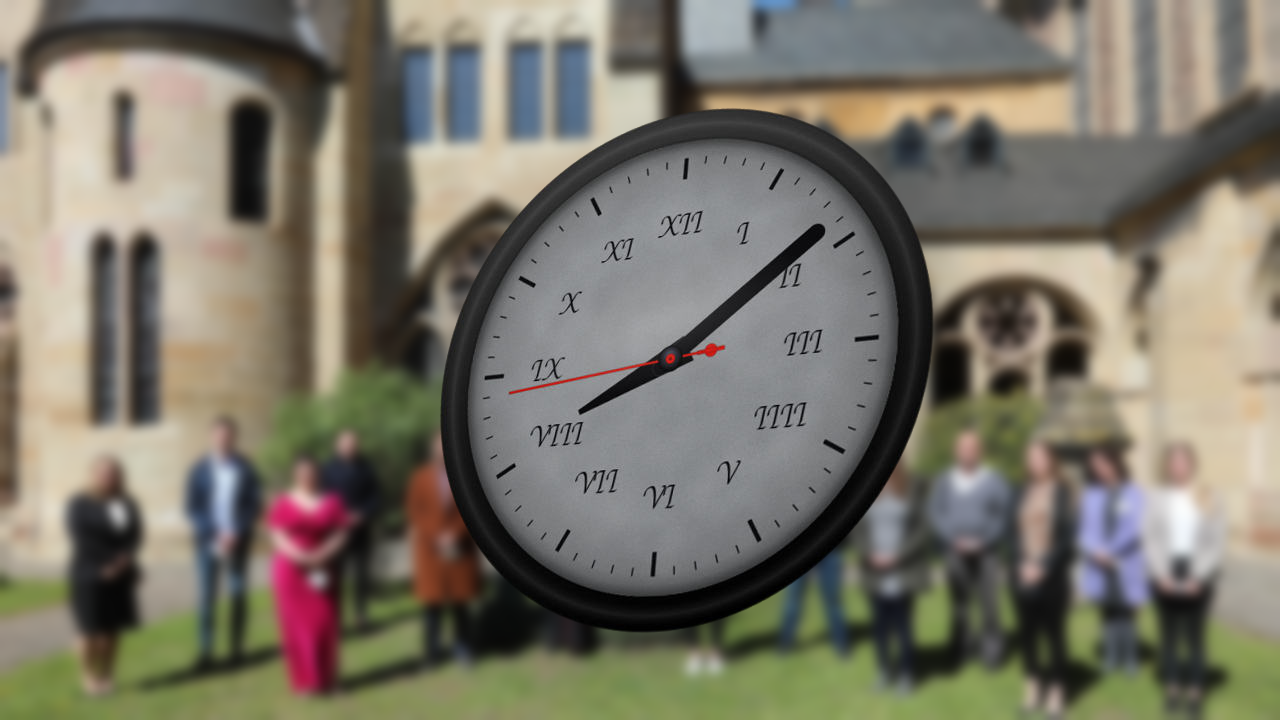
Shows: 8:08:44
